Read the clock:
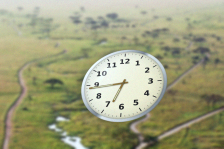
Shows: 6:44
